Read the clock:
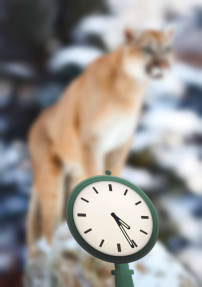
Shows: 4:26
